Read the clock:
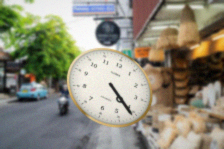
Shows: 4:21
